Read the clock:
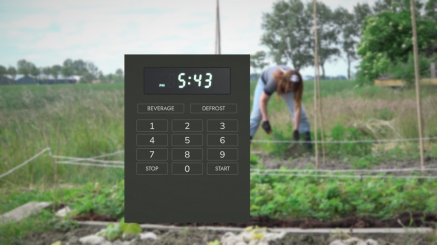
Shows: 5:43
